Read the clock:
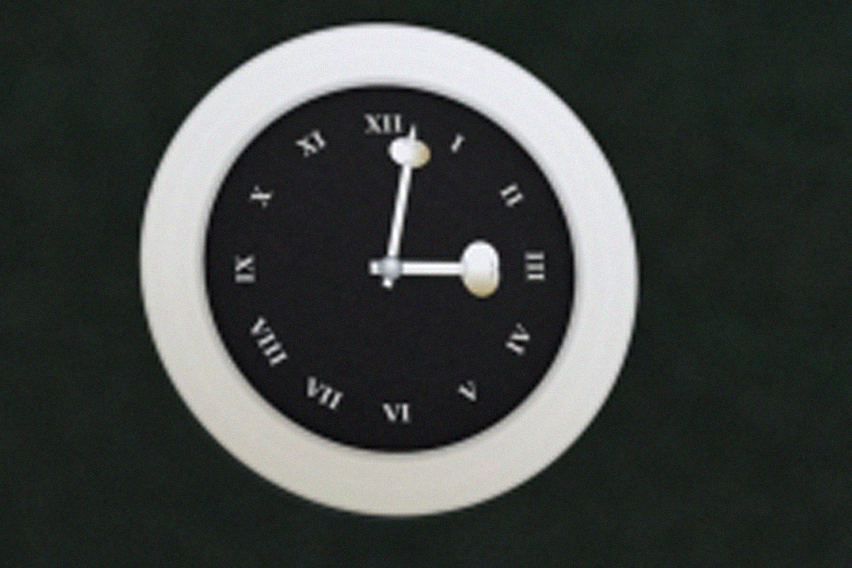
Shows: 3:02
